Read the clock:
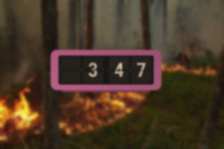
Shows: 3:47
